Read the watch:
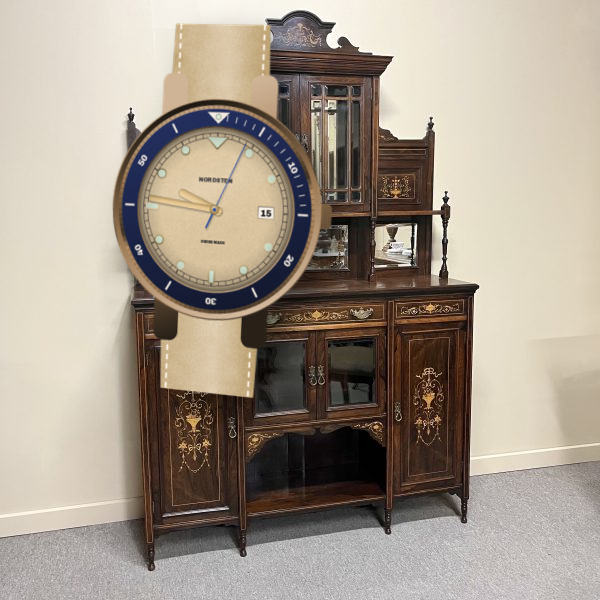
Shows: 9:46:04
